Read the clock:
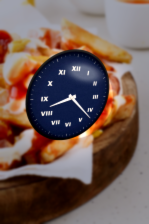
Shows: 8:22
